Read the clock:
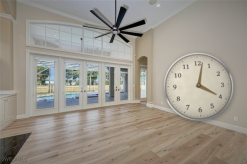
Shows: 4:02
